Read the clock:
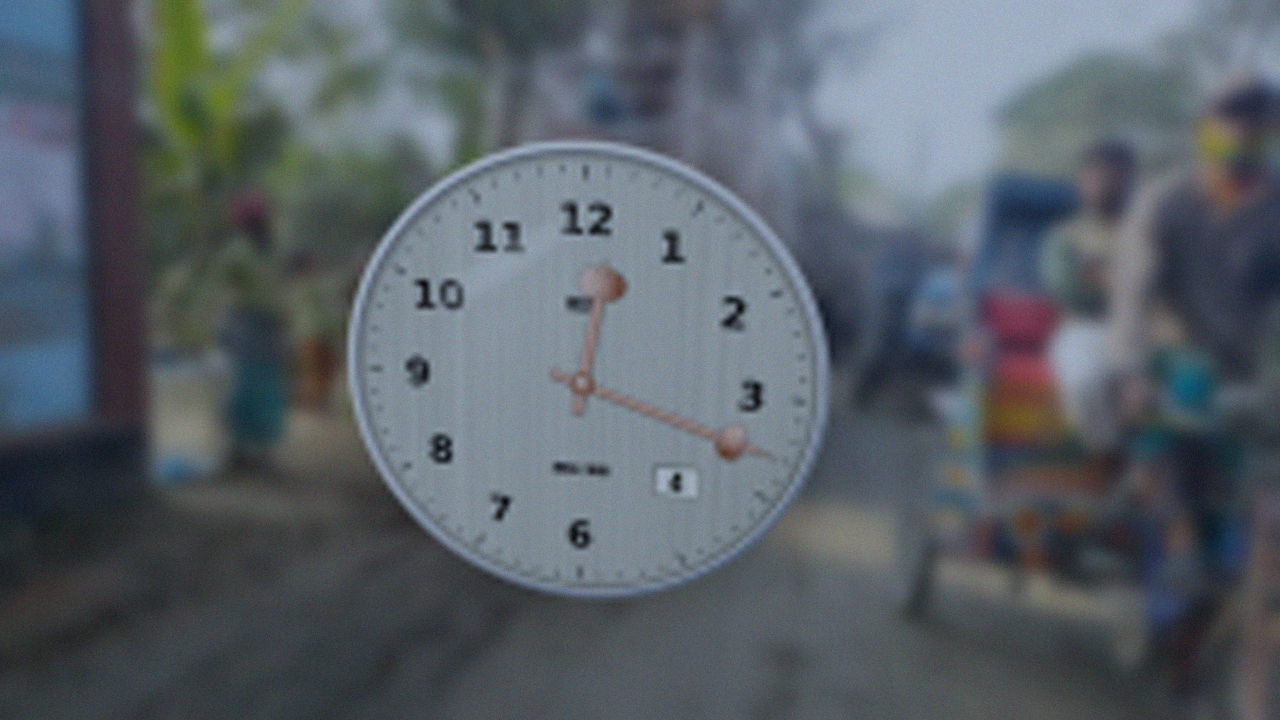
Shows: 12:18
